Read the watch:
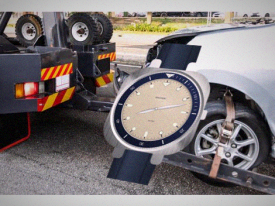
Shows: 8:12
